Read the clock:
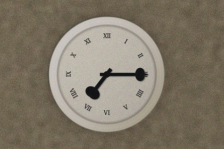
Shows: 7:15
